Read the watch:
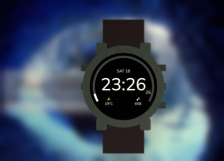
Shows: 23:26
